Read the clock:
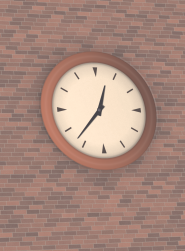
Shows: 12:37
